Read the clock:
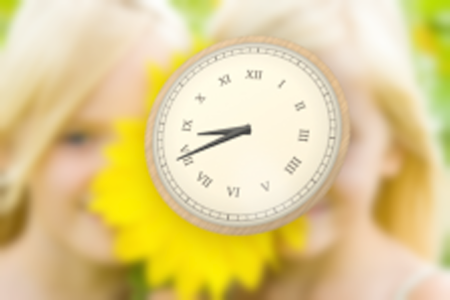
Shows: 8:40
